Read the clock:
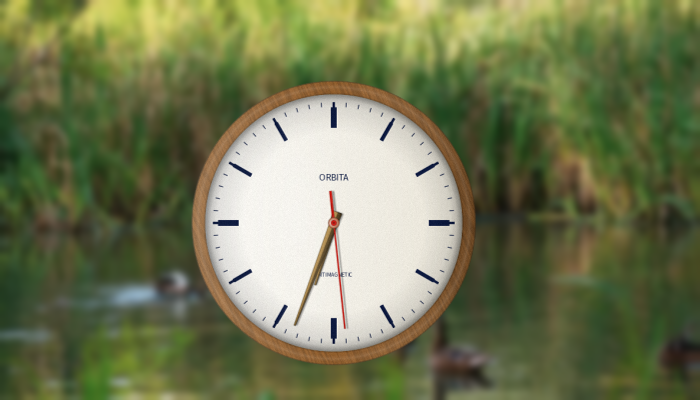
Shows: 6:33:29
